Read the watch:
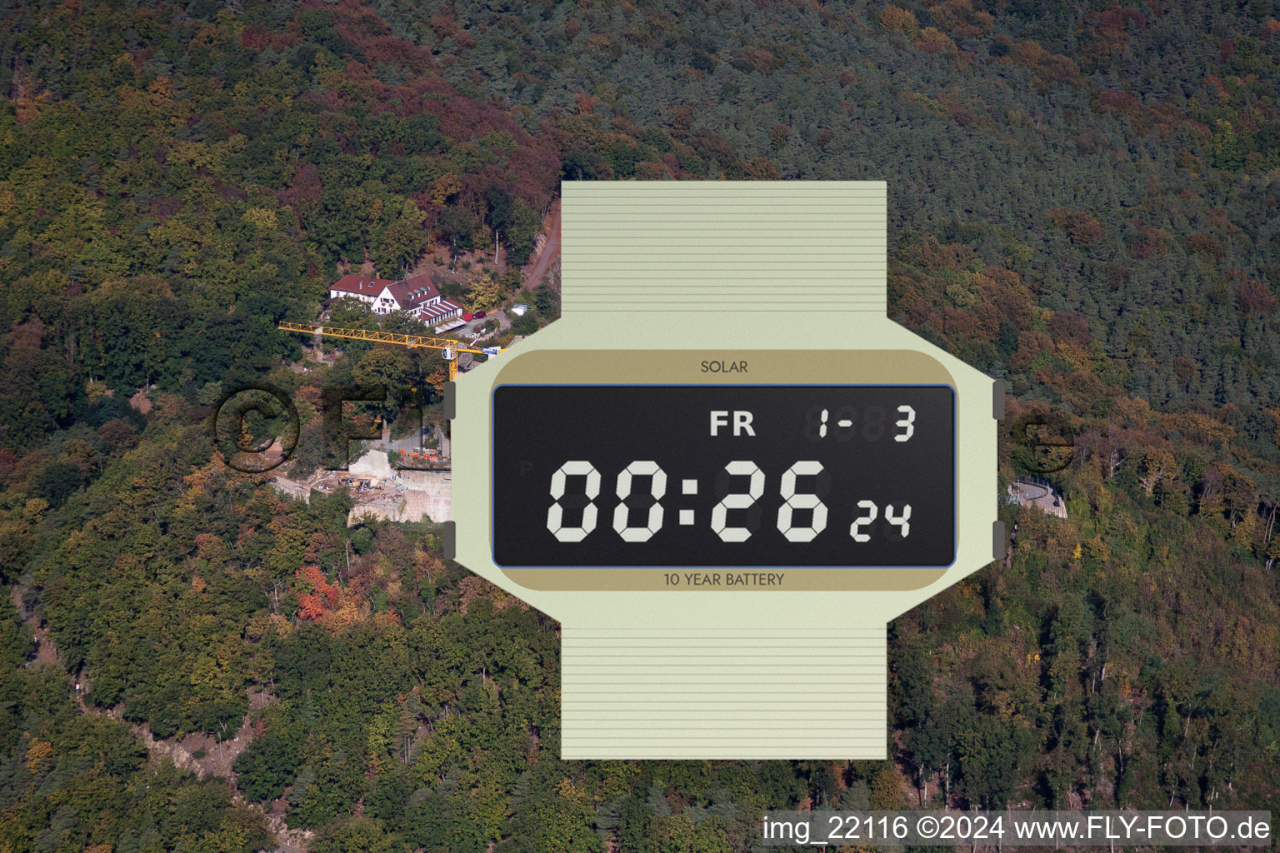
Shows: 0:26:24
